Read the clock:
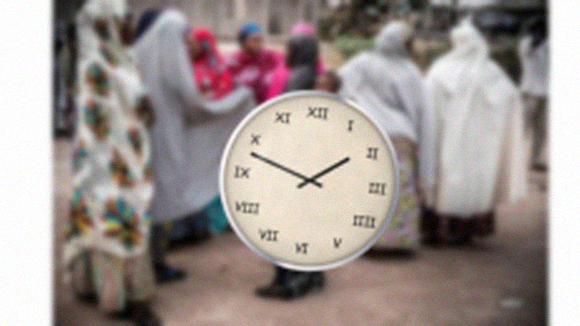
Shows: 1:48
